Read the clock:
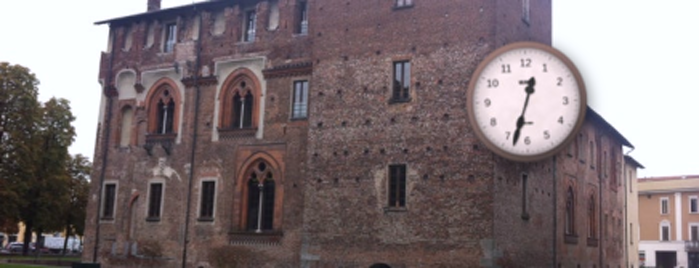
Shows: 12:33
